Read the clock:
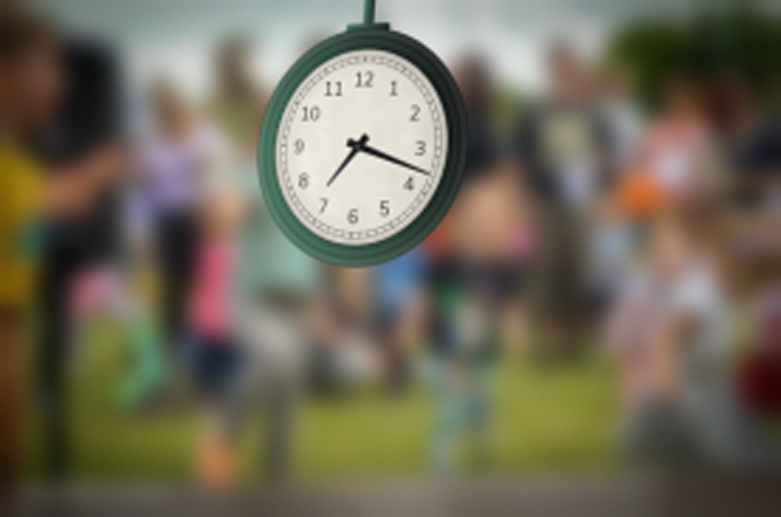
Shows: 7:18
